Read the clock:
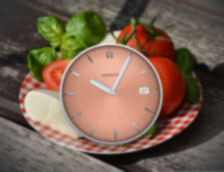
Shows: 10:05
